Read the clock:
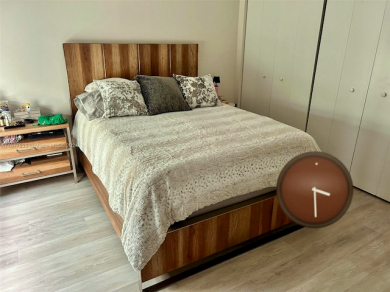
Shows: 3:29
